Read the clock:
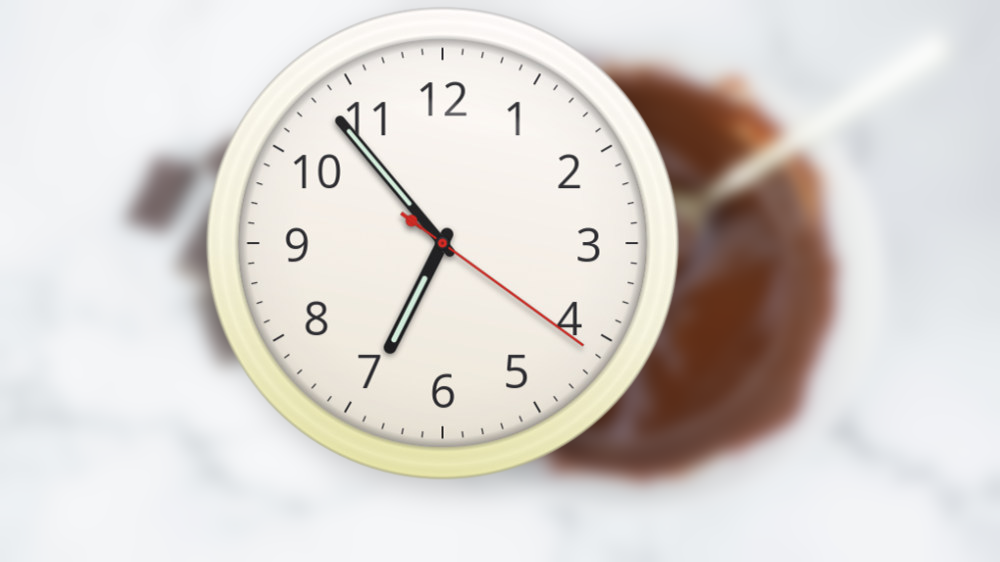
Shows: 6:53:21
